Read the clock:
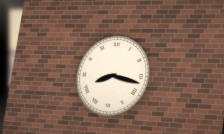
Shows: 8:17
